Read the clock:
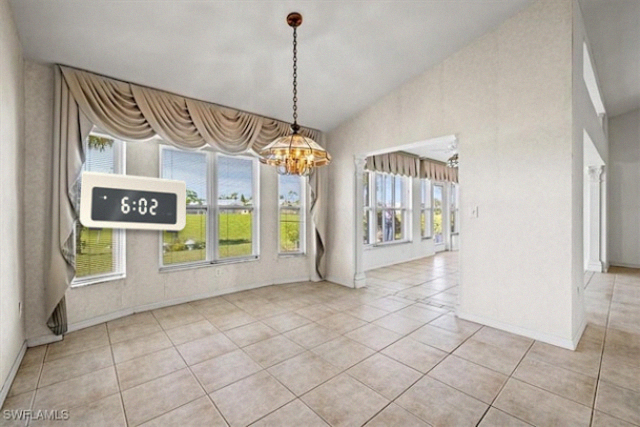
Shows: 6:02
